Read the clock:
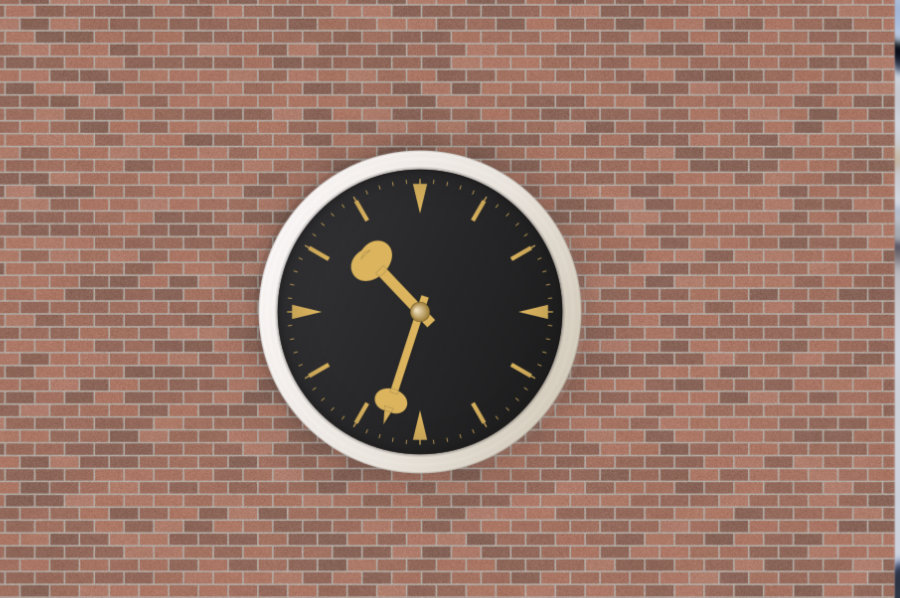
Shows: 10:33
